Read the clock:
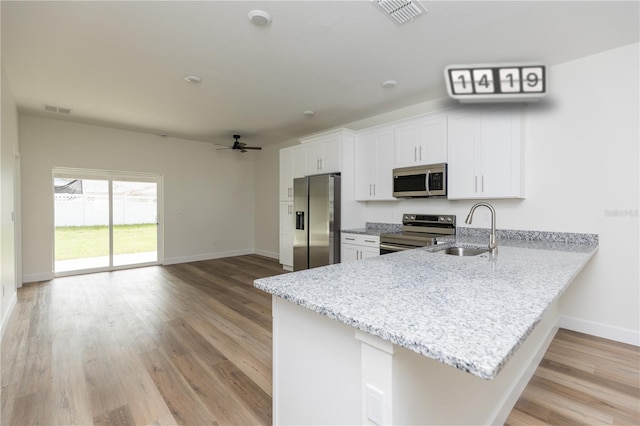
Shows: 14:19
